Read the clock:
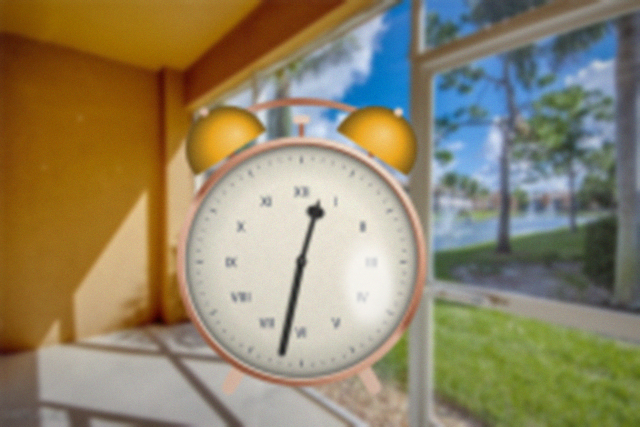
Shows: 12:32
